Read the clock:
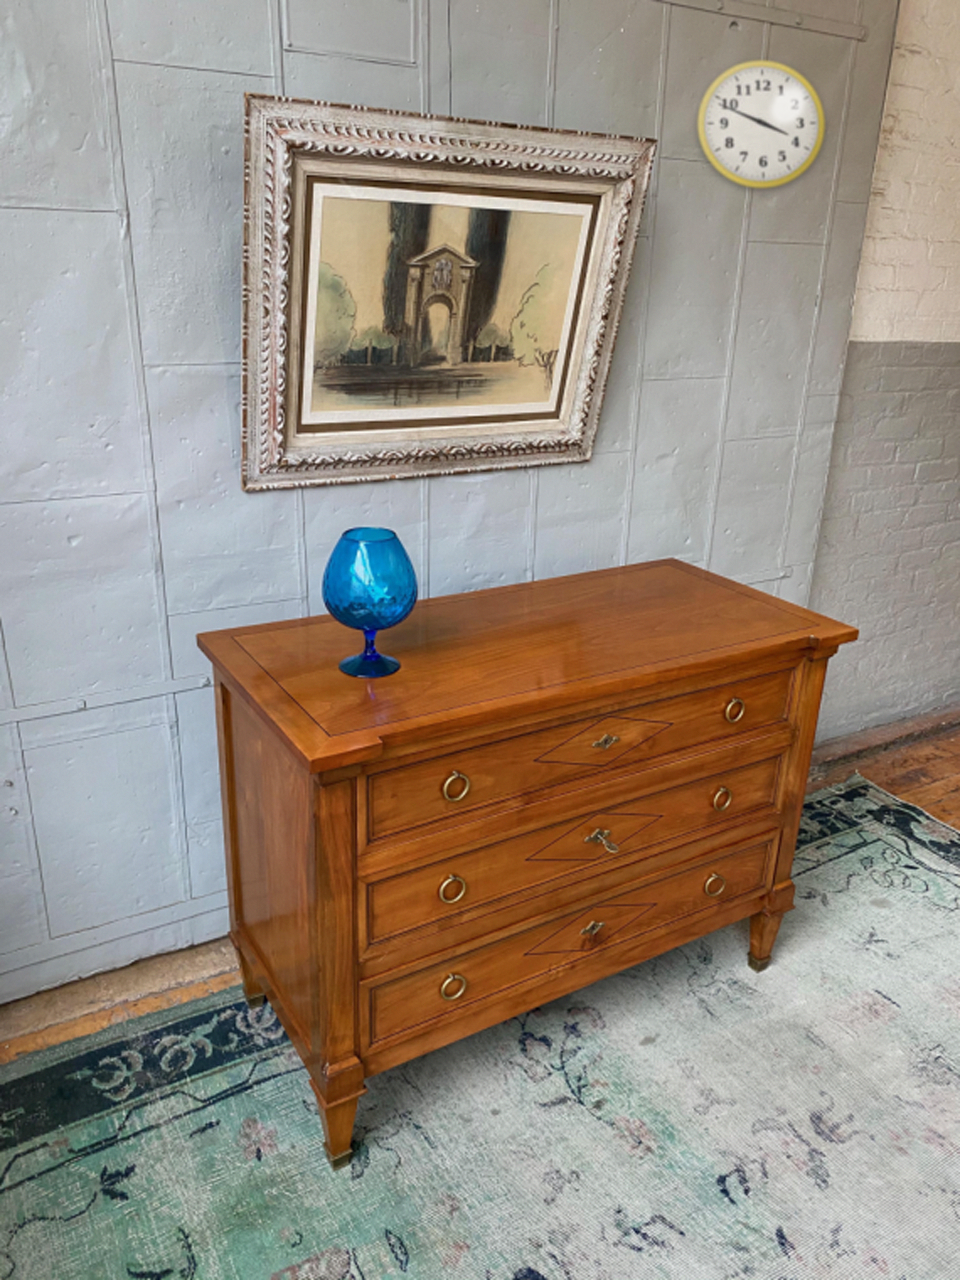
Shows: 3:49
